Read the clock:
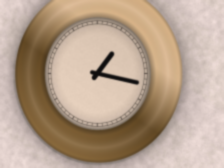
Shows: 1:17
